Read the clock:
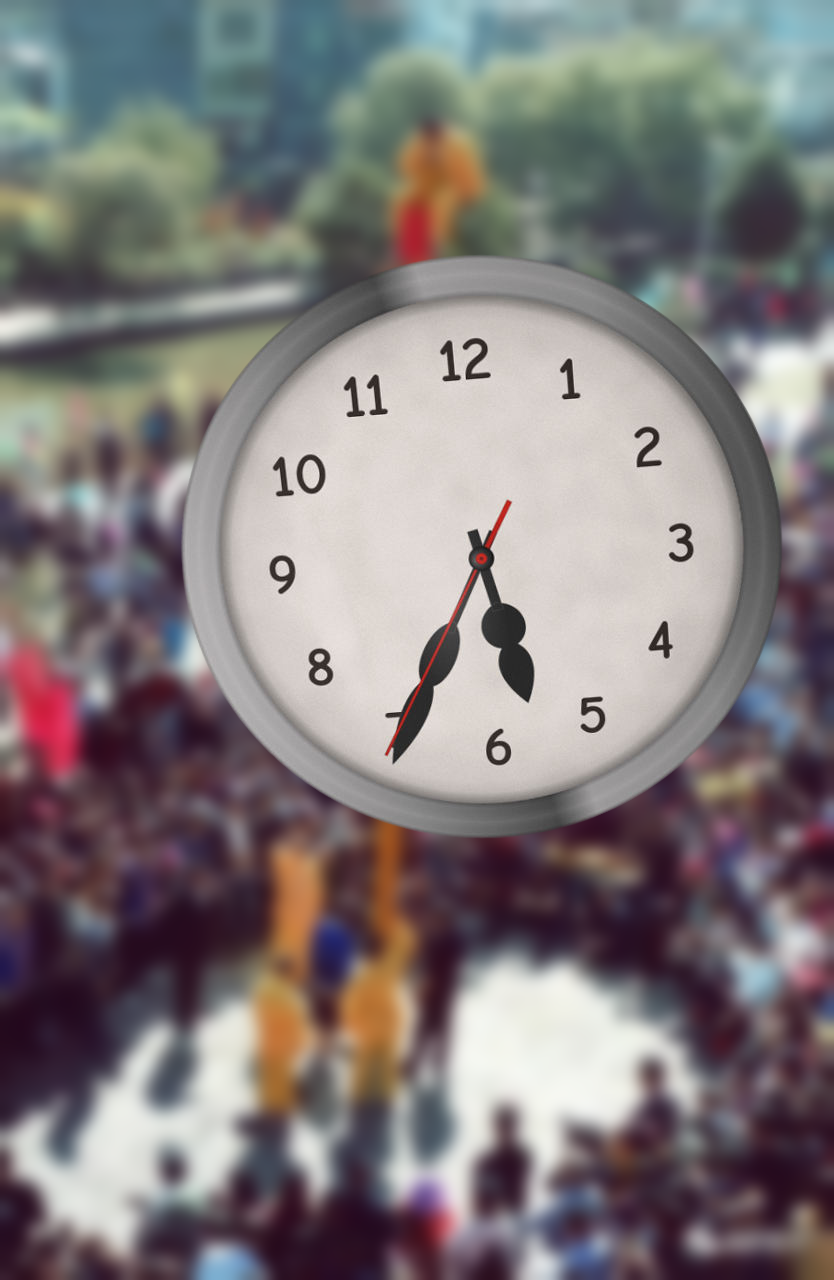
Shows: 5:34:35
